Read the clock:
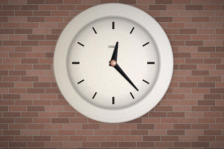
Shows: 12:23
